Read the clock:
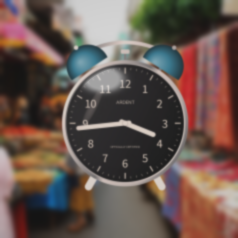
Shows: 3:44
